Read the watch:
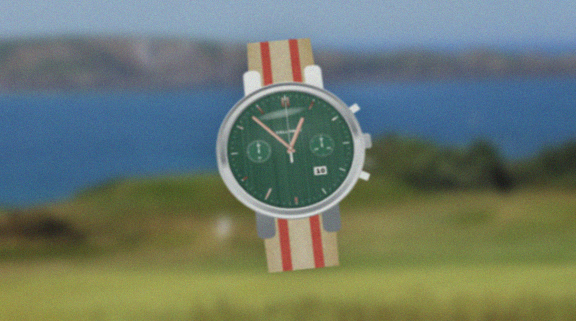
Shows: 12:53
